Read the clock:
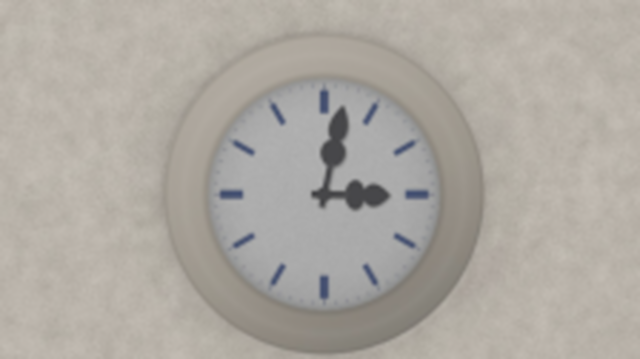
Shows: 3:02
